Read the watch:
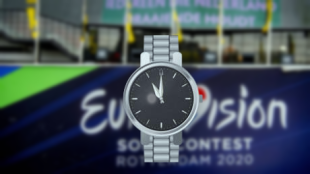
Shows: 11:00
